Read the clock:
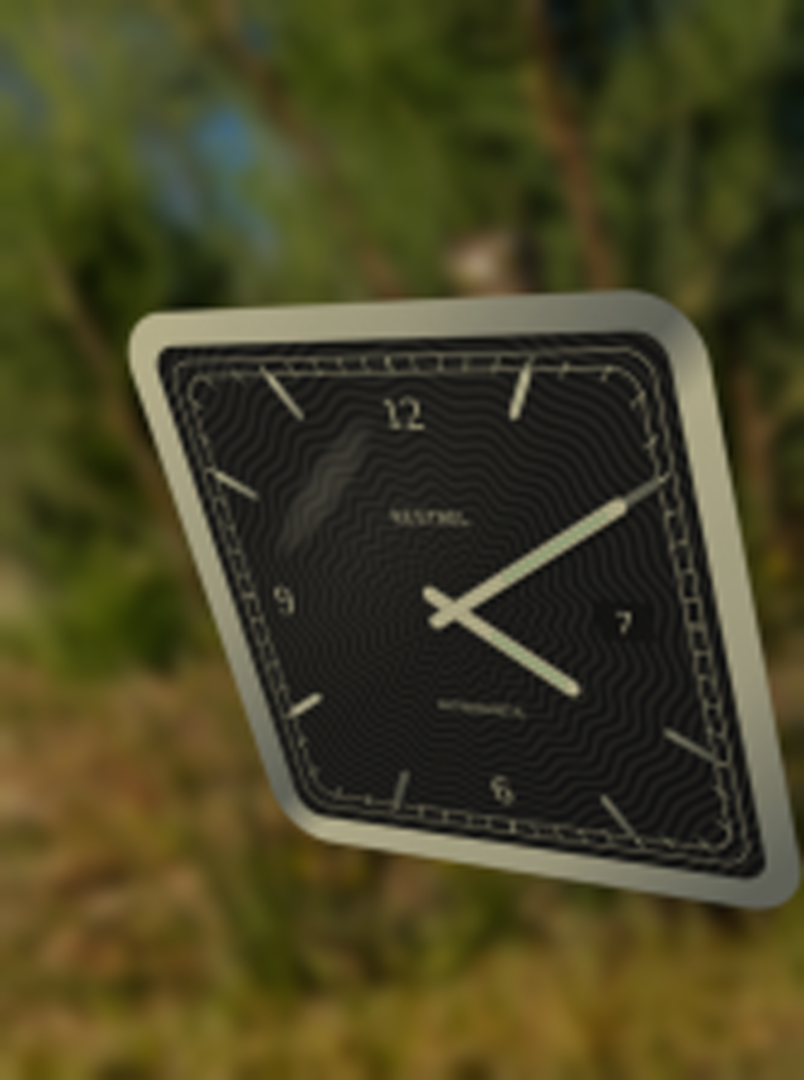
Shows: 4:10
